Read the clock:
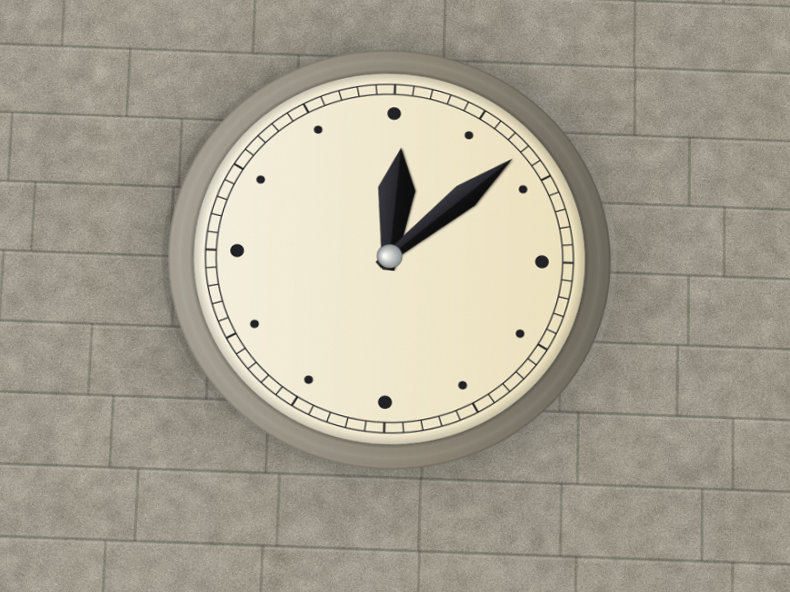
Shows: 12:08
